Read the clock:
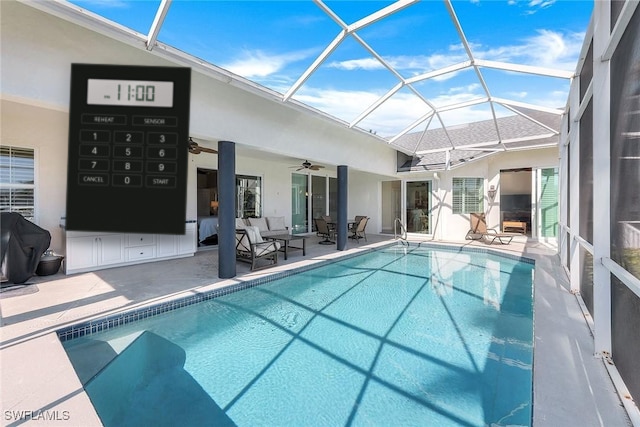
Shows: 11:00
